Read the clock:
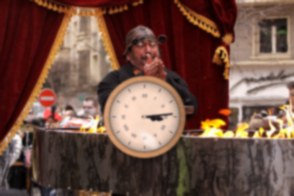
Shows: 3:14
